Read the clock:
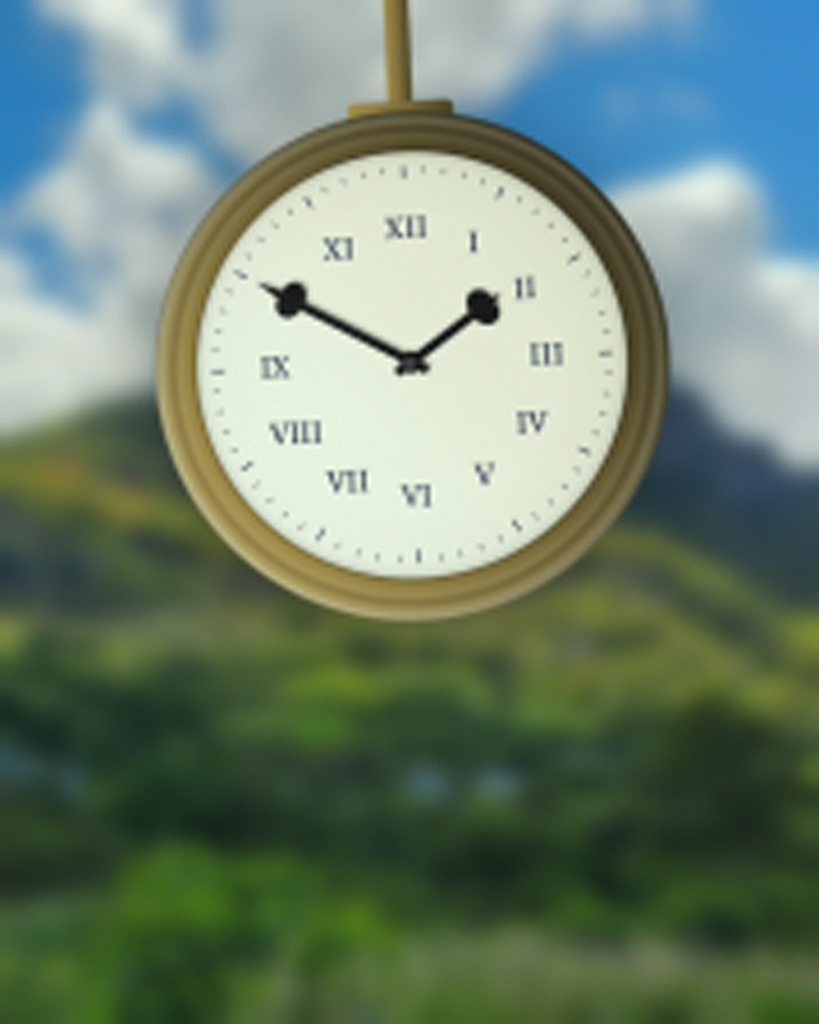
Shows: 1:50
